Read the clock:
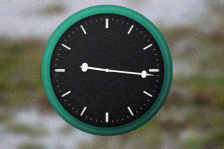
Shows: 9:16
